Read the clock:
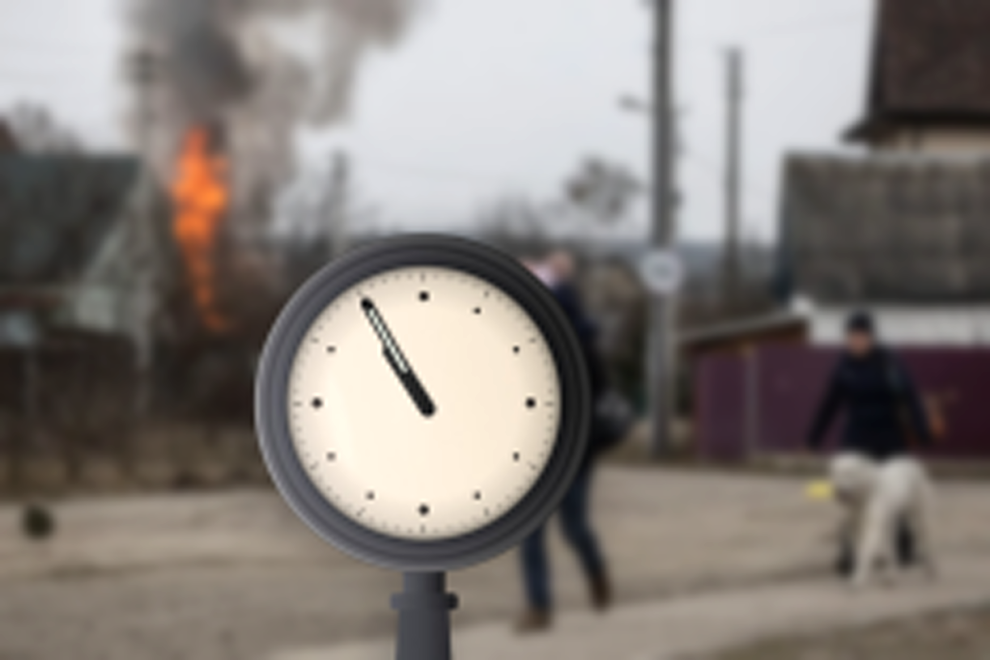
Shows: 10:55
